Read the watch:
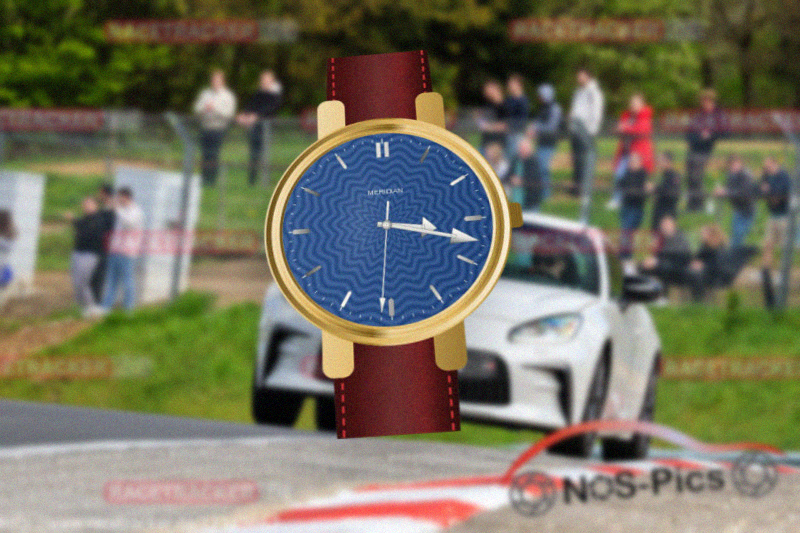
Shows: 3:17:31
